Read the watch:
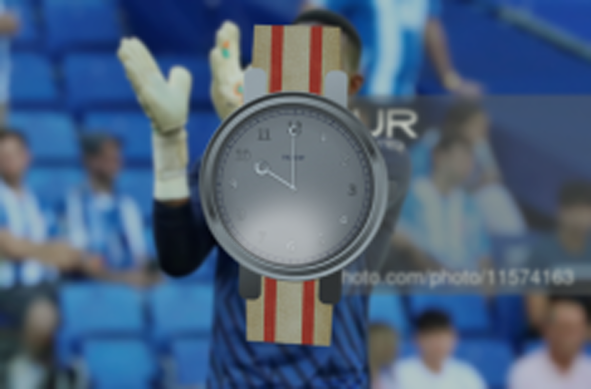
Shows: 10:00
